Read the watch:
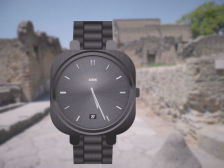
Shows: 5:26
